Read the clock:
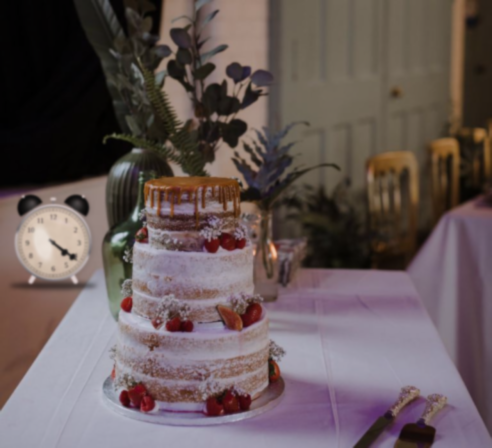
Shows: 4:21
